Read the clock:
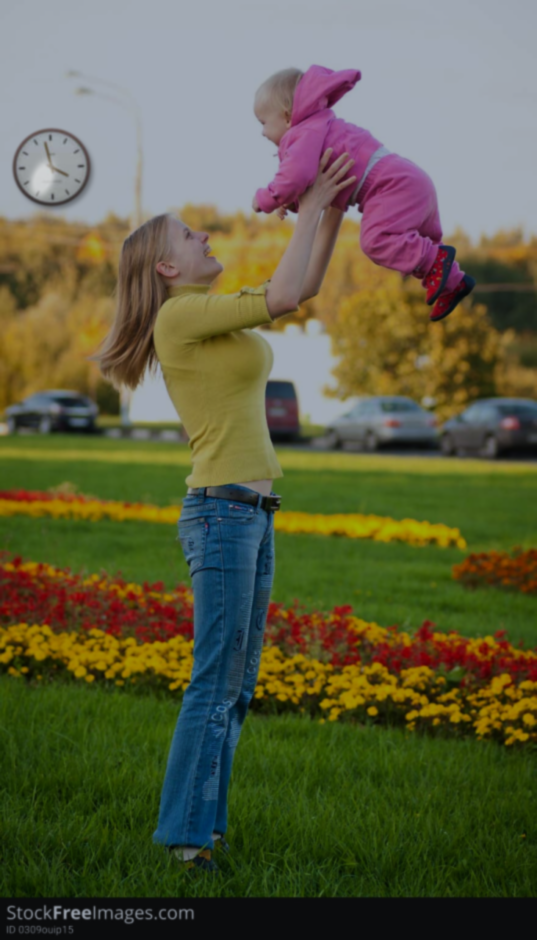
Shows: 3:58
